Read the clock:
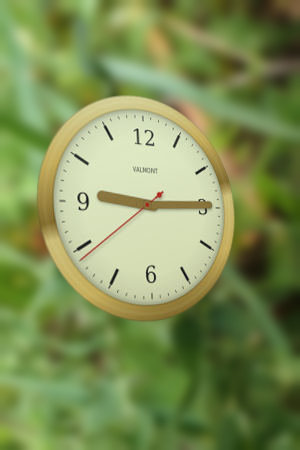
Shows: 9:14:39
